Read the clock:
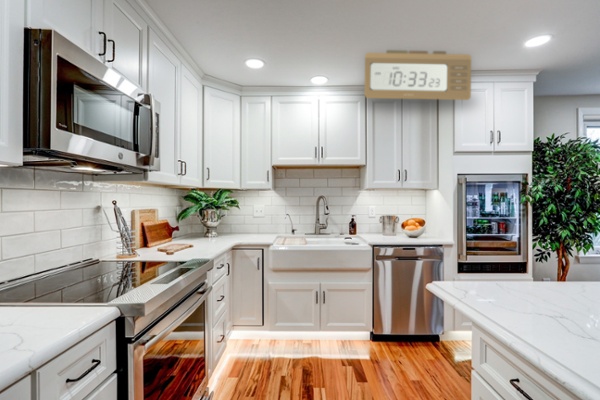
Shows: 10:33
